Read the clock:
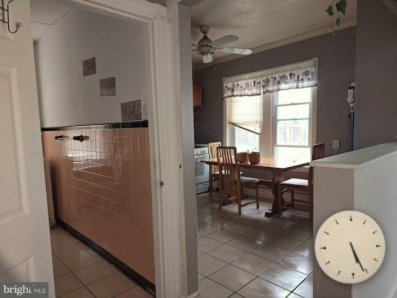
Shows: 5:26
